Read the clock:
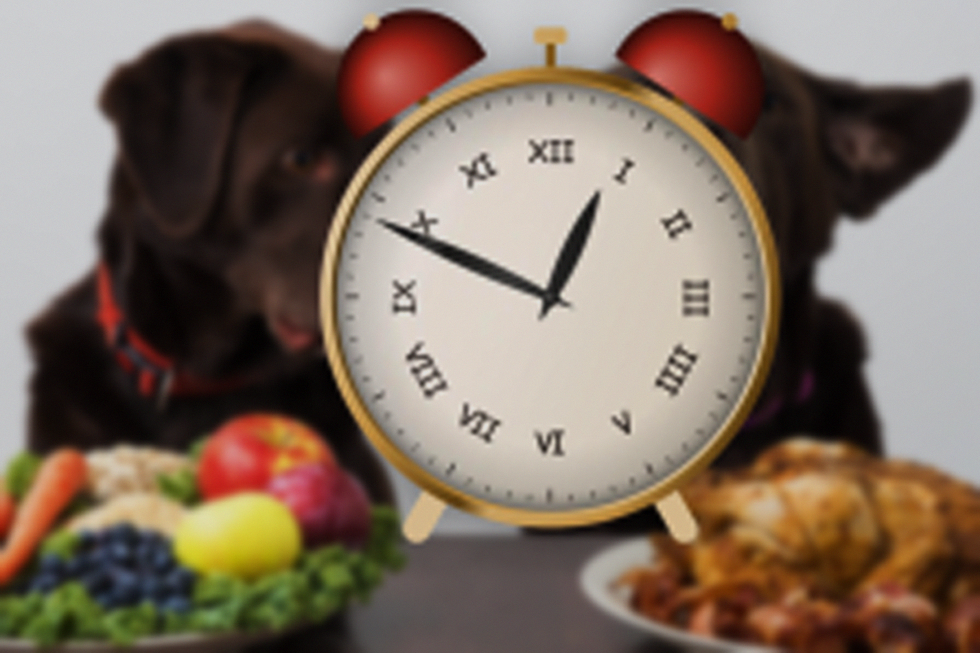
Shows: 12:49
